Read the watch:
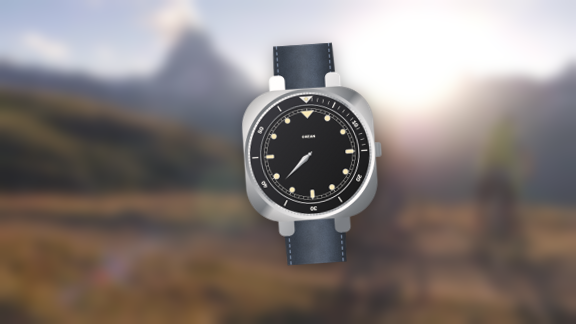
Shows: 7:38
